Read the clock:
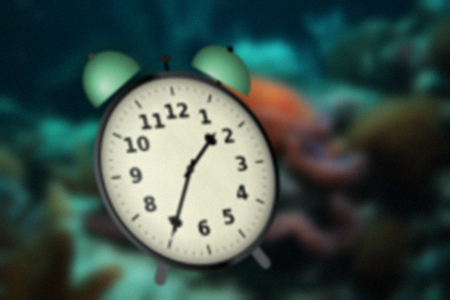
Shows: 1:35
